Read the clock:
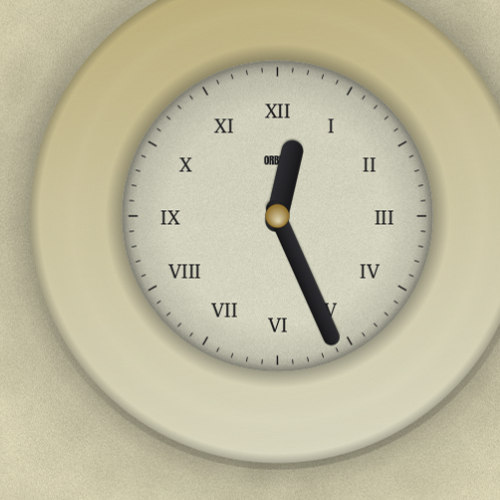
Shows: 12:26
